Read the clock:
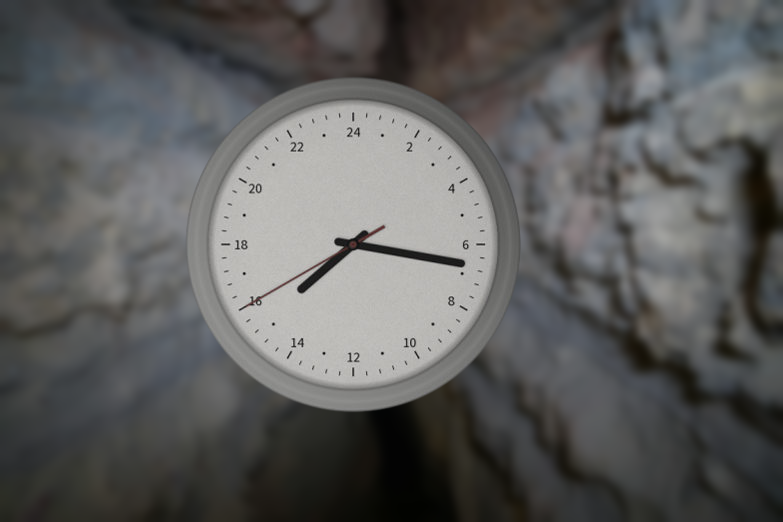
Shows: 15:16:40
